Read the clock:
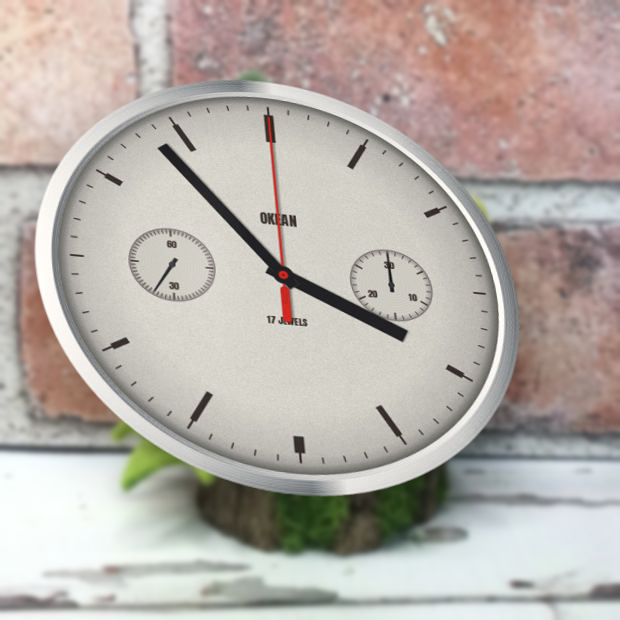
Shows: 3:53:35
